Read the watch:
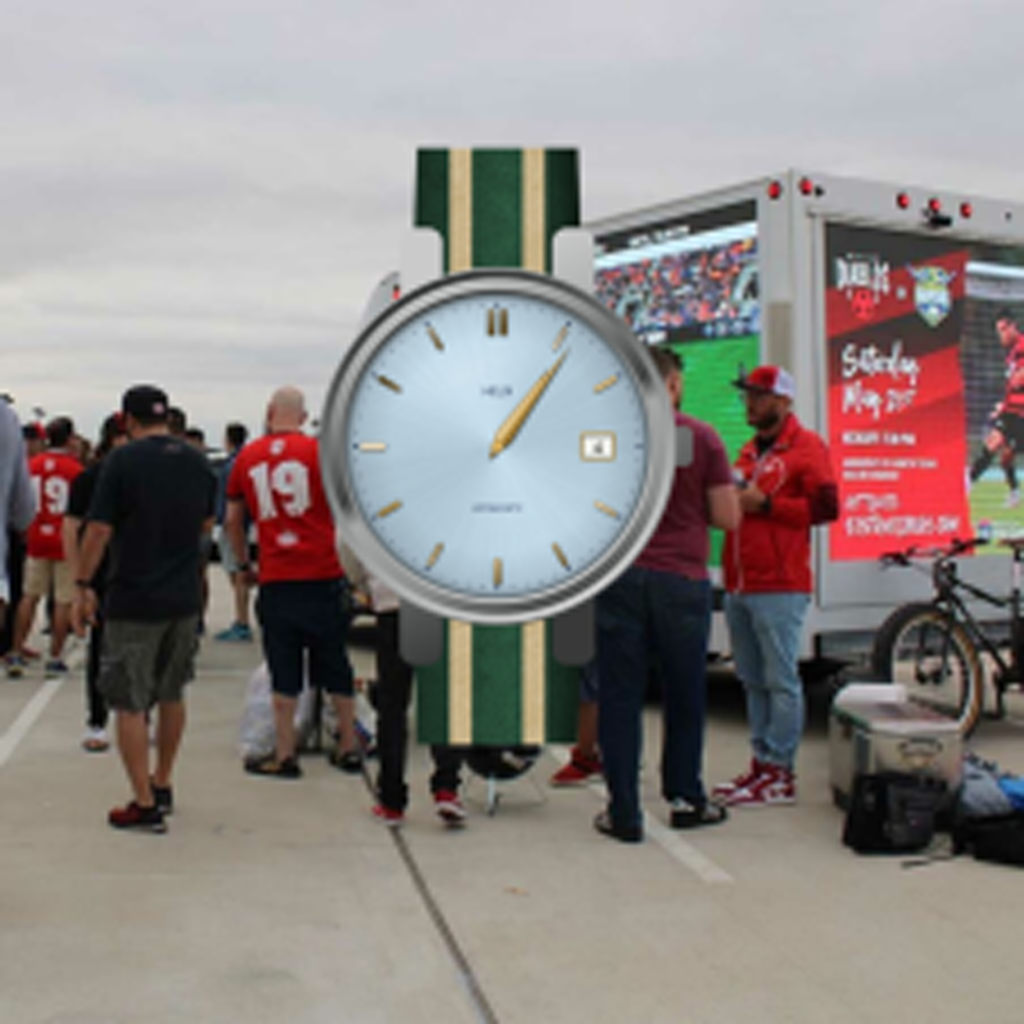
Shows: 1:06
